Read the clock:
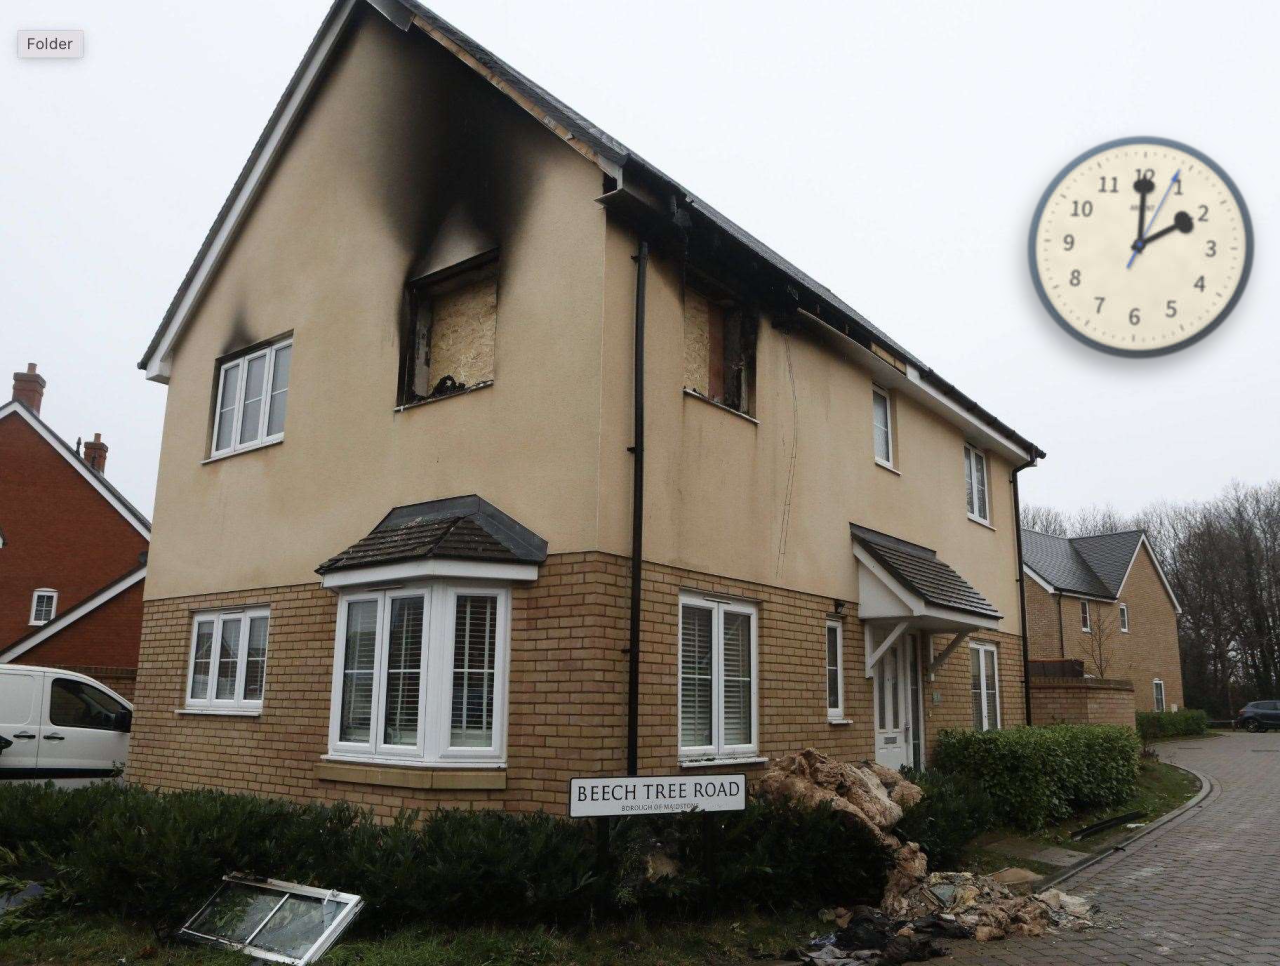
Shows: 2:00:04
